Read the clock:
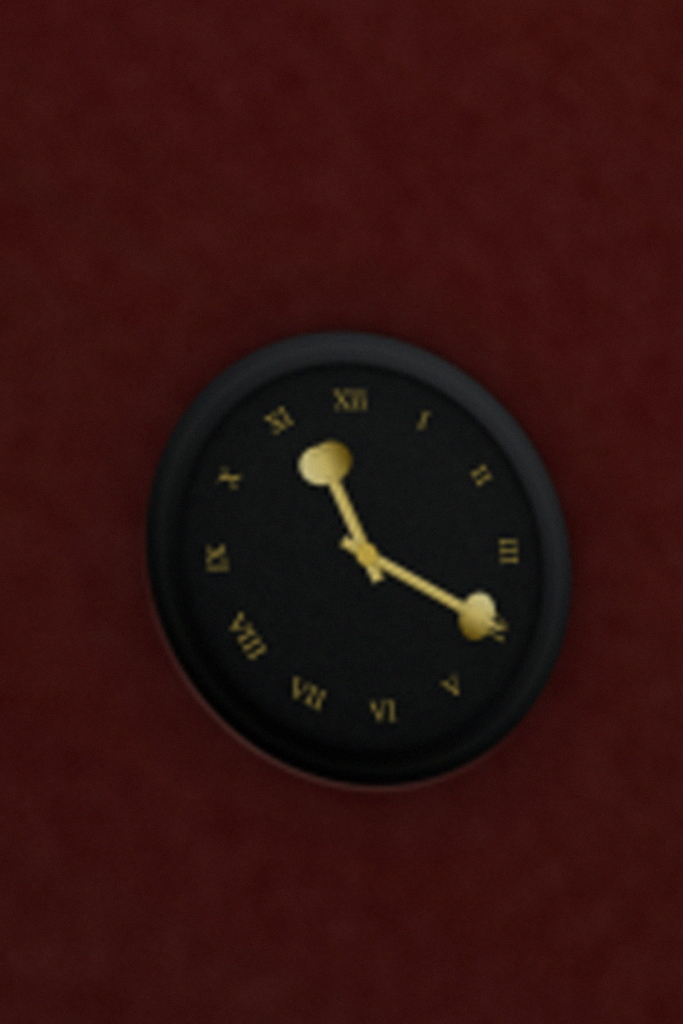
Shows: 11:20
